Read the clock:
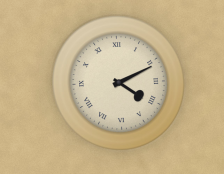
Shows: 4:11
